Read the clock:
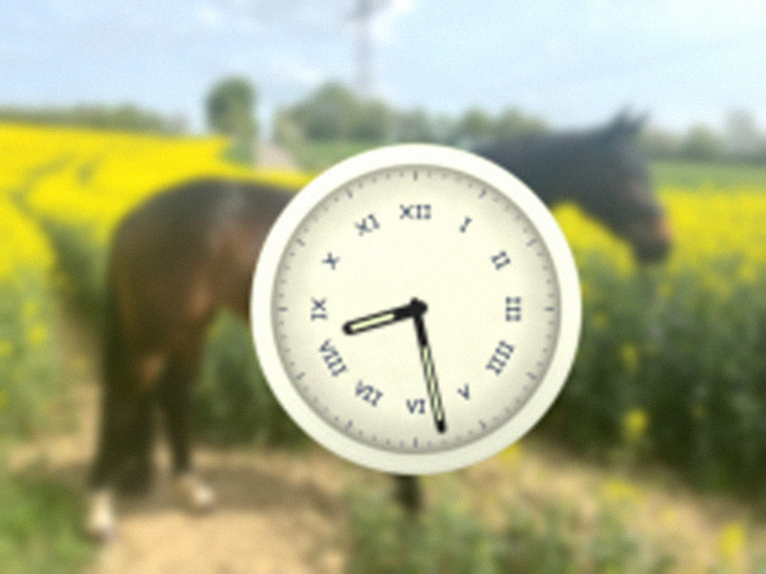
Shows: 8:28
